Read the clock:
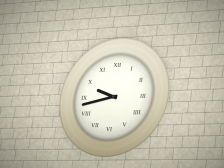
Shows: 9:43
